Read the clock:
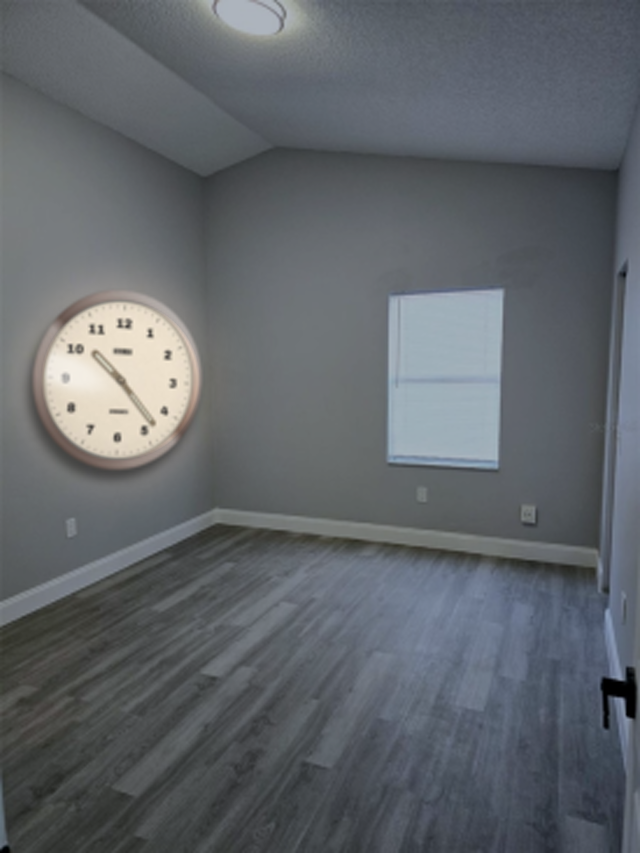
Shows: 10:23
